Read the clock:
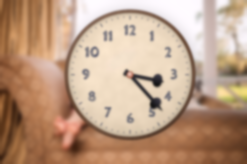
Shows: 3:23
